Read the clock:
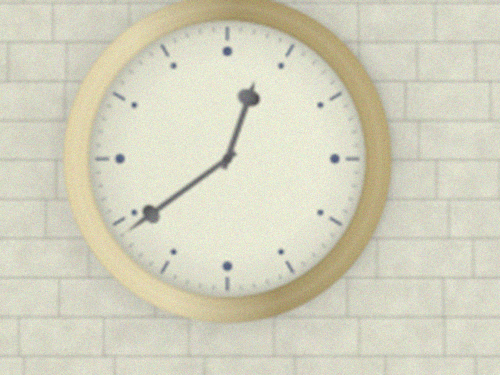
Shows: 12:39
